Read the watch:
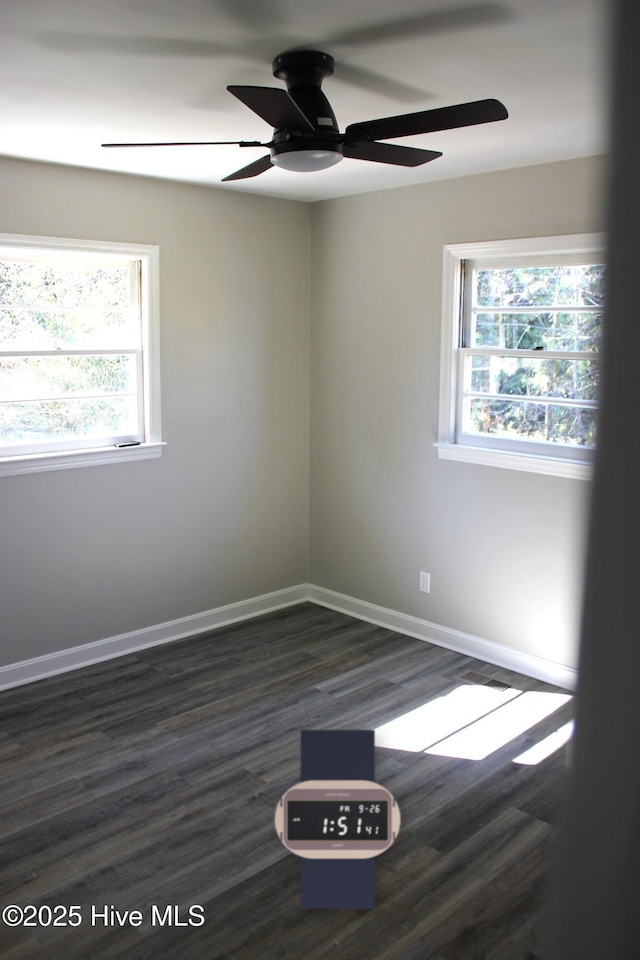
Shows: 1:51:41
